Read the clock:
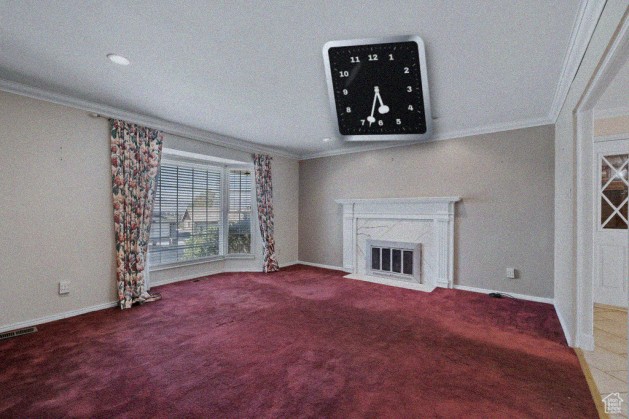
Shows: 5:33
